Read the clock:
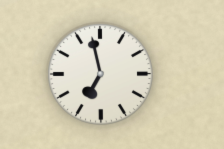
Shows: 6:58
